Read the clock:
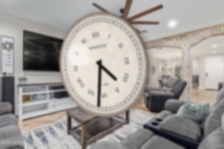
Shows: 4:32
